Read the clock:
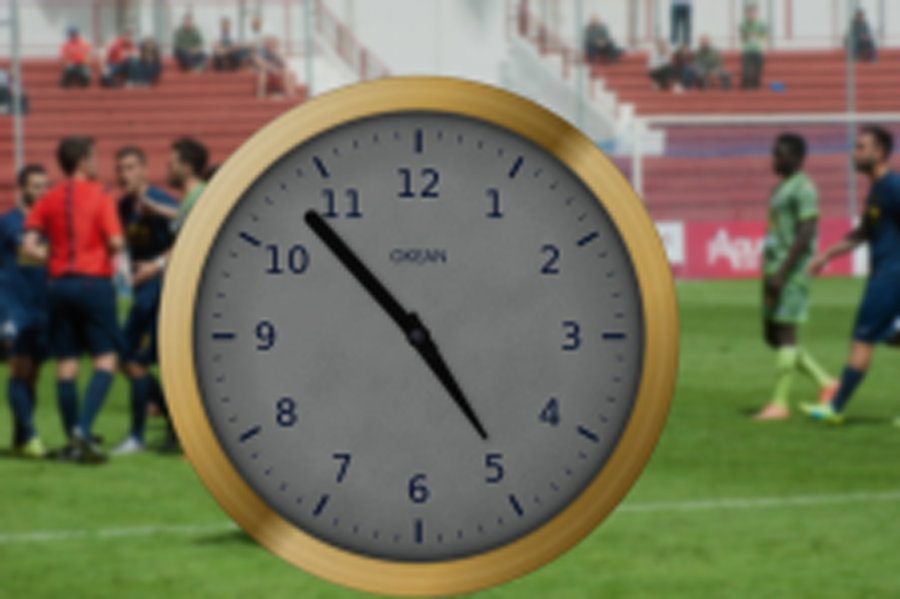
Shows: 4:53
